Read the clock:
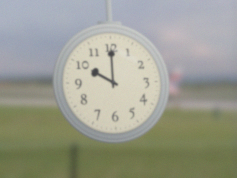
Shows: 10:00
